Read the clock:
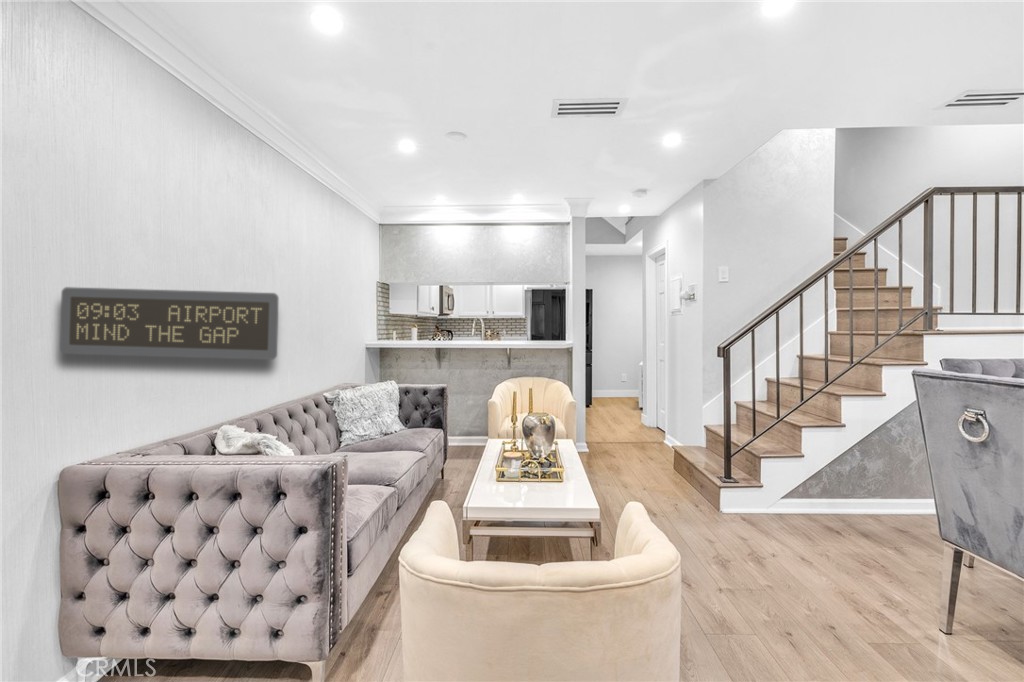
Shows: 9:03
